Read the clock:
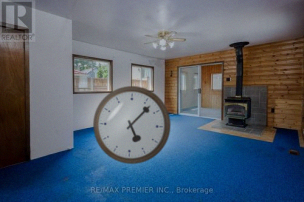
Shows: 5:07
